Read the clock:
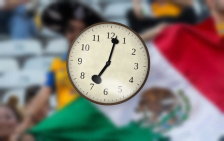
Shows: 7:02
